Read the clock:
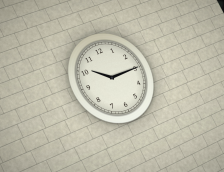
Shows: 10:15
